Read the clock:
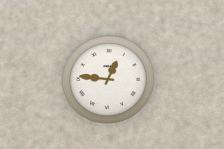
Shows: 12:46
